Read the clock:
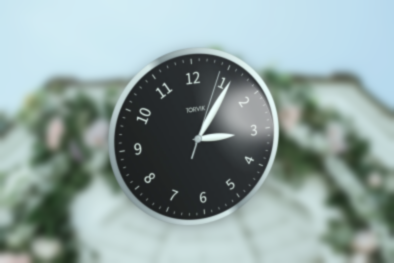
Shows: 3:06:04
